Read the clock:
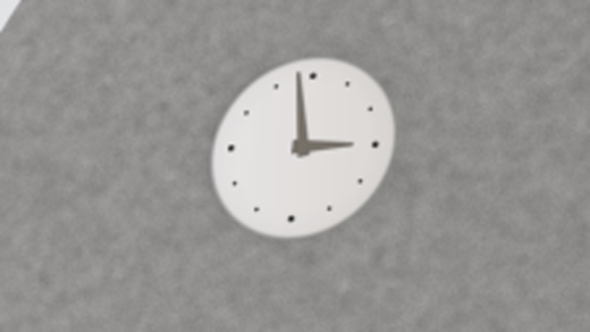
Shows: 2:58
